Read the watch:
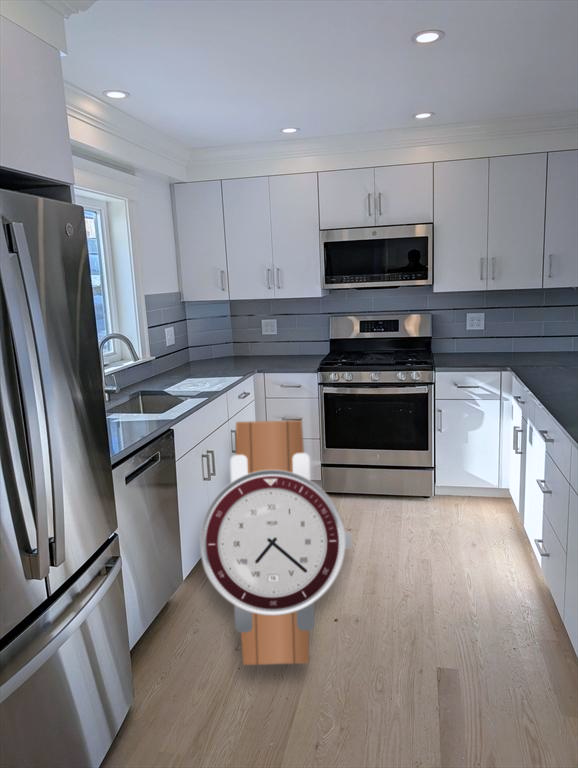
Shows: 7:22
